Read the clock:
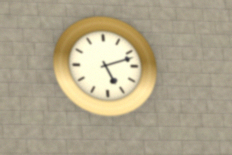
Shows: 5:12
